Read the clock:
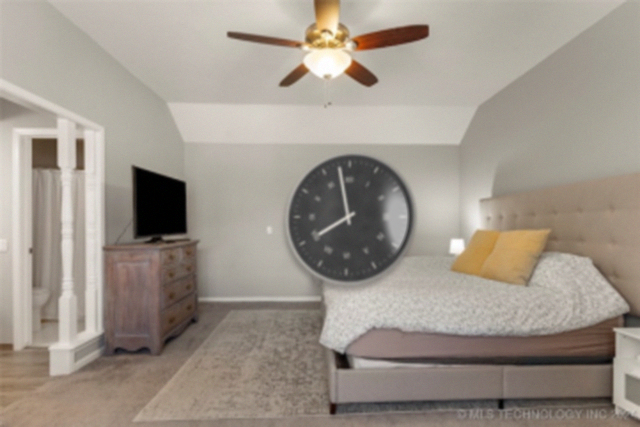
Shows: 7:58
